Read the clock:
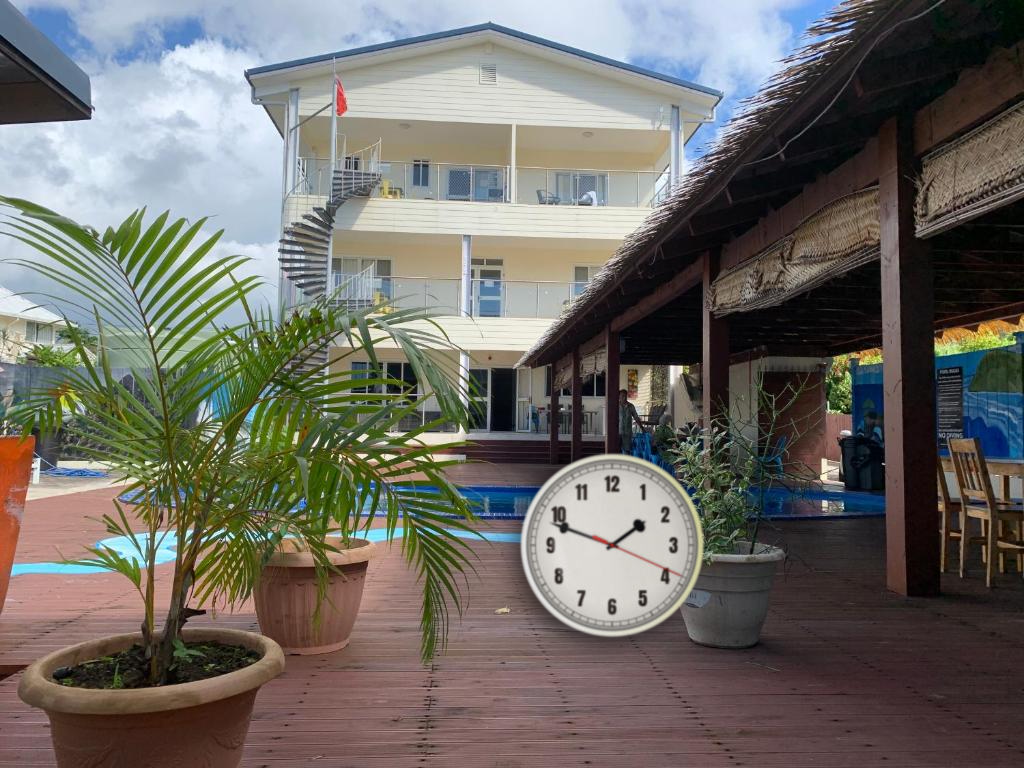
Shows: 1:48:19
